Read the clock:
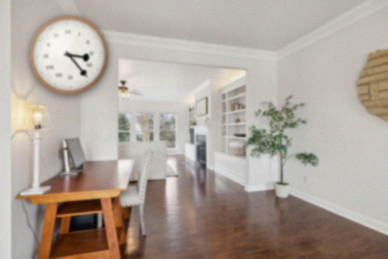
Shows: 3:24
